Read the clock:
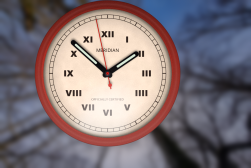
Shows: 1:51:58
